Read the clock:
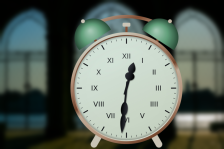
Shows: 12:31
